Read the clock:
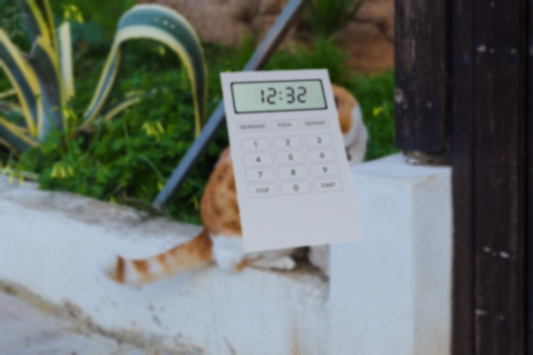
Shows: 12:32
